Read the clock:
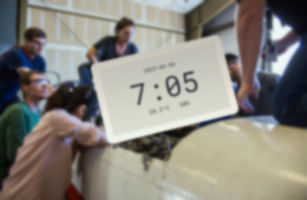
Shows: 7:05
